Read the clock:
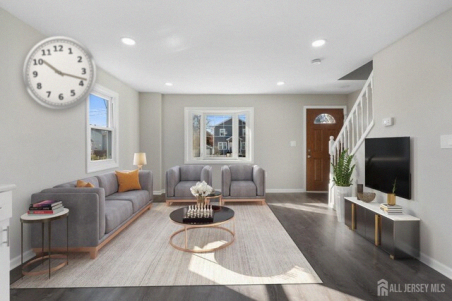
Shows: 10:18
